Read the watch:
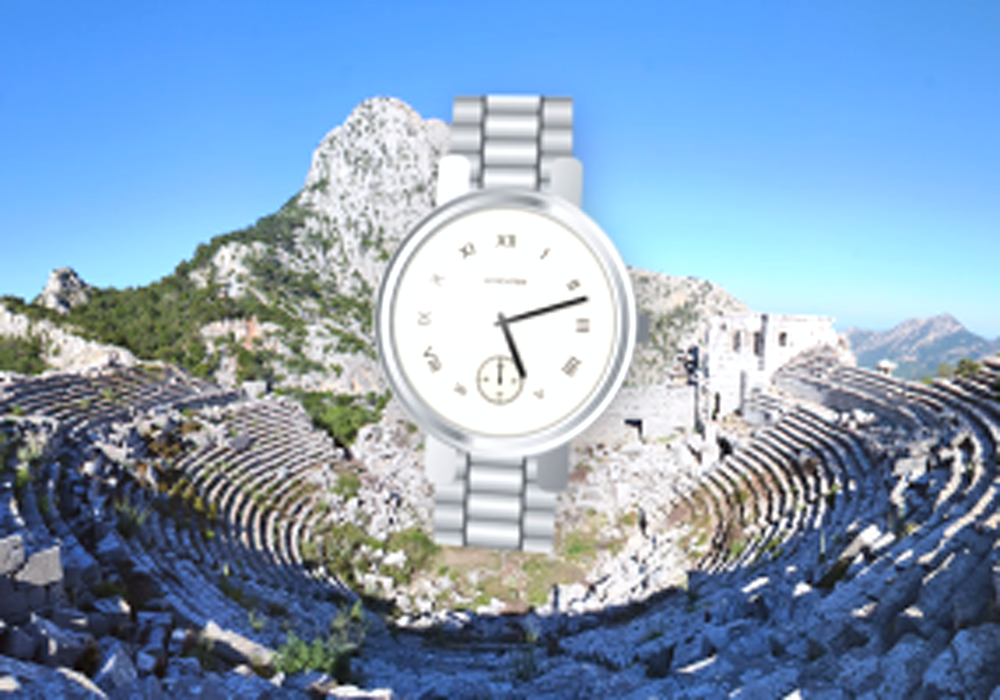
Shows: 5:12
